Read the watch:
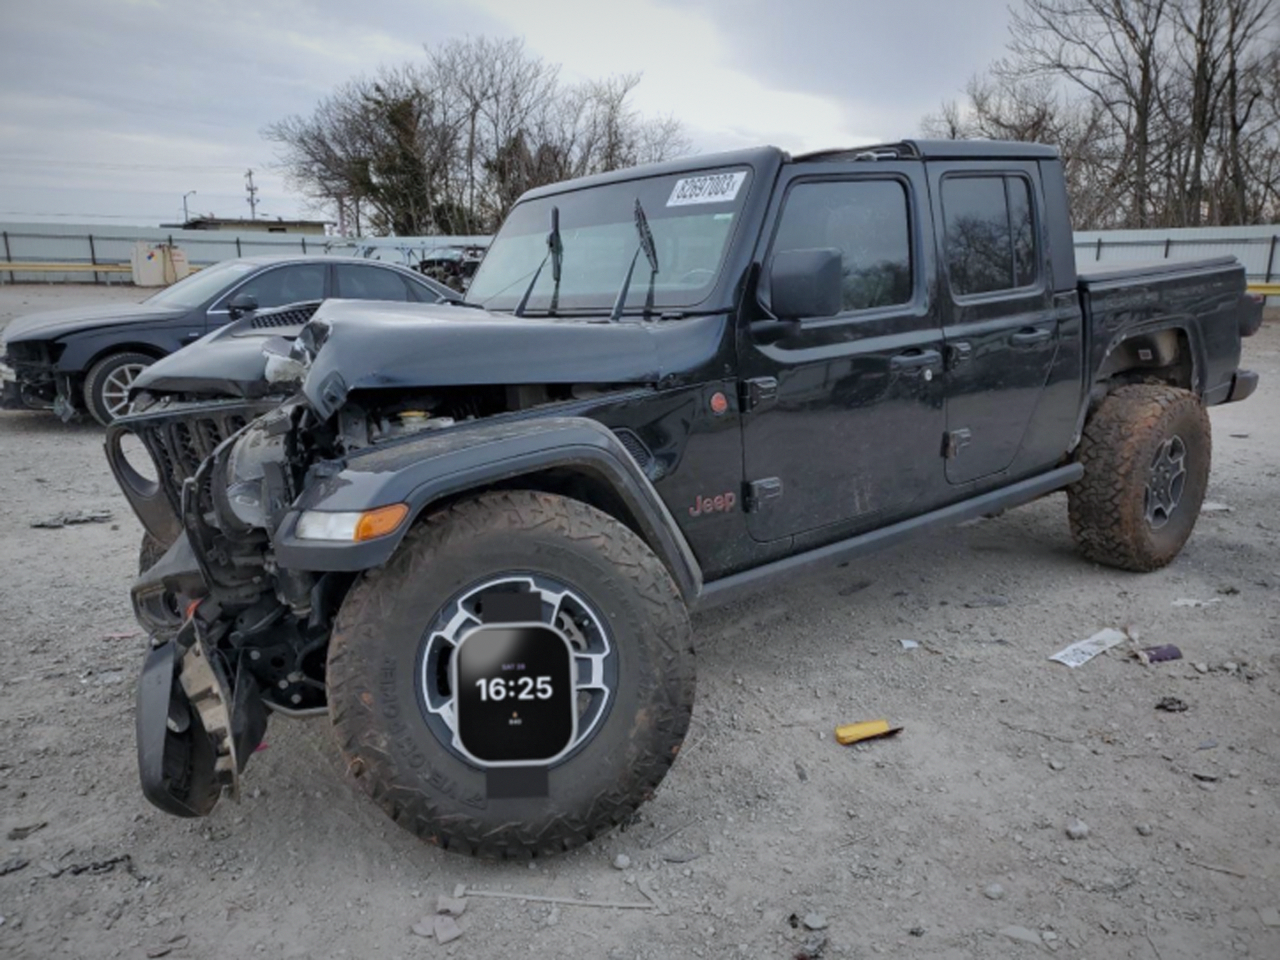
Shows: 16:25
